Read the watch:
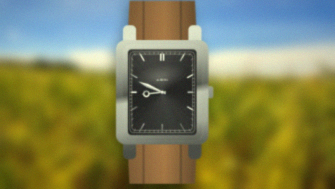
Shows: 8:49
